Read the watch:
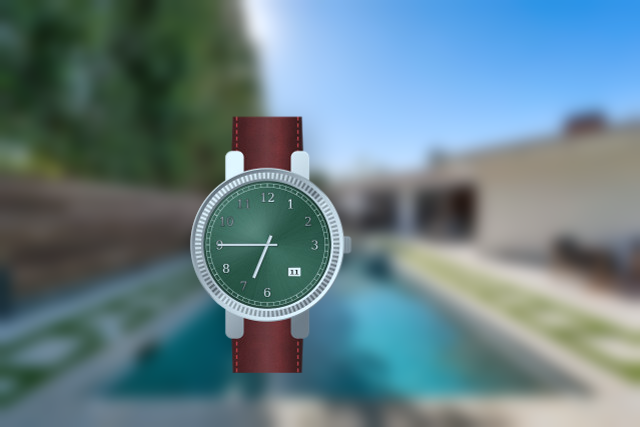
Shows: 6:45
